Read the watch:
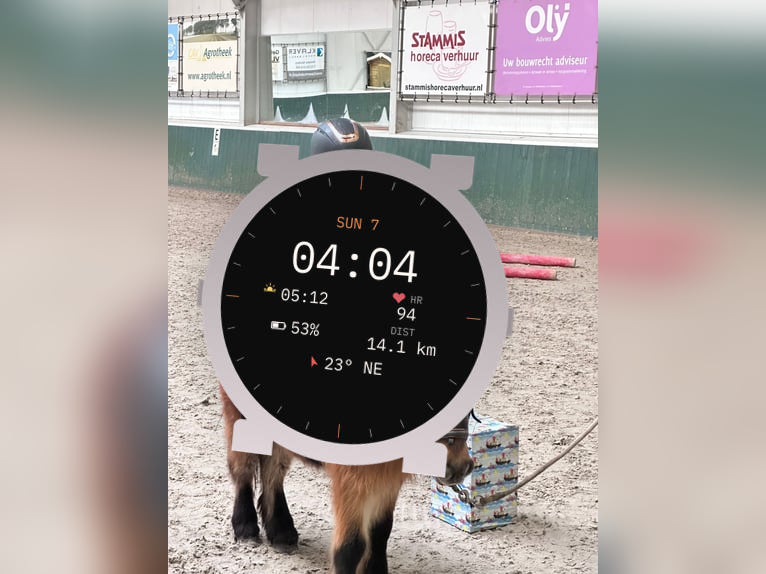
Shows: 4:04
